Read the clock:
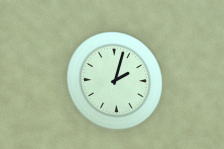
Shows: 2:03
